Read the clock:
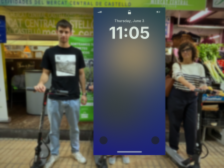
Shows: 11:05
